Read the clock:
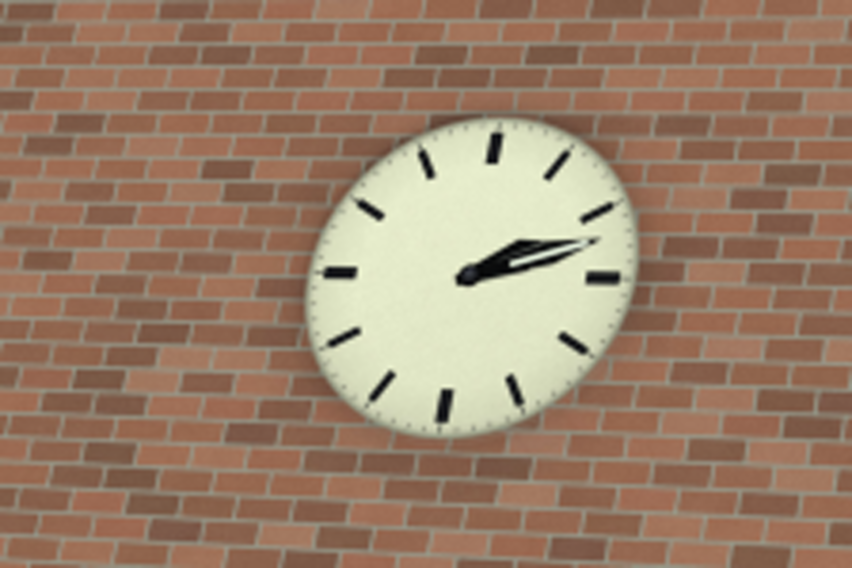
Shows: 2:12
